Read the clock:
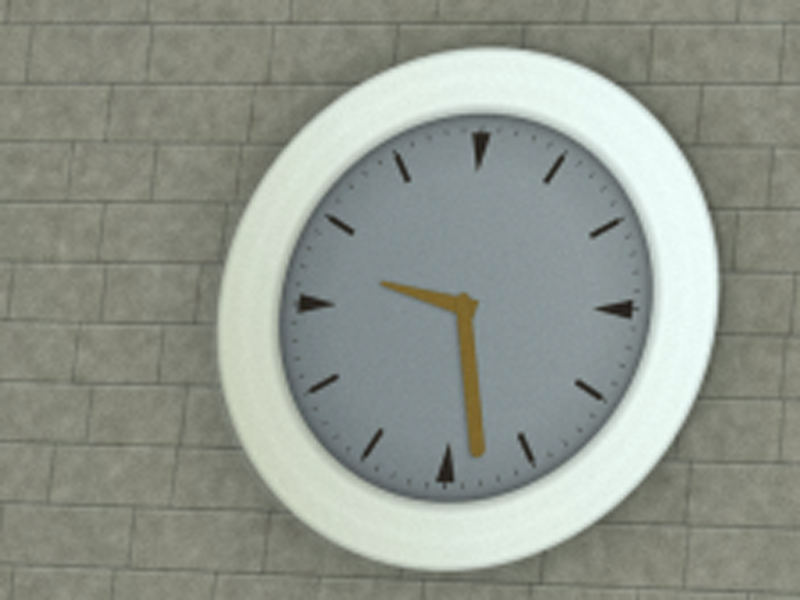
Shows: 9:28
